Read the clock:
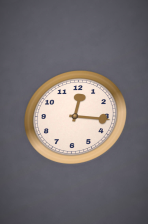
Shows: 12:16
